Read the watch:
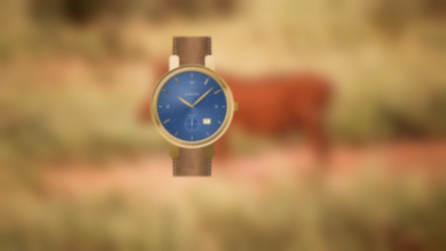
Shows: 10:08
